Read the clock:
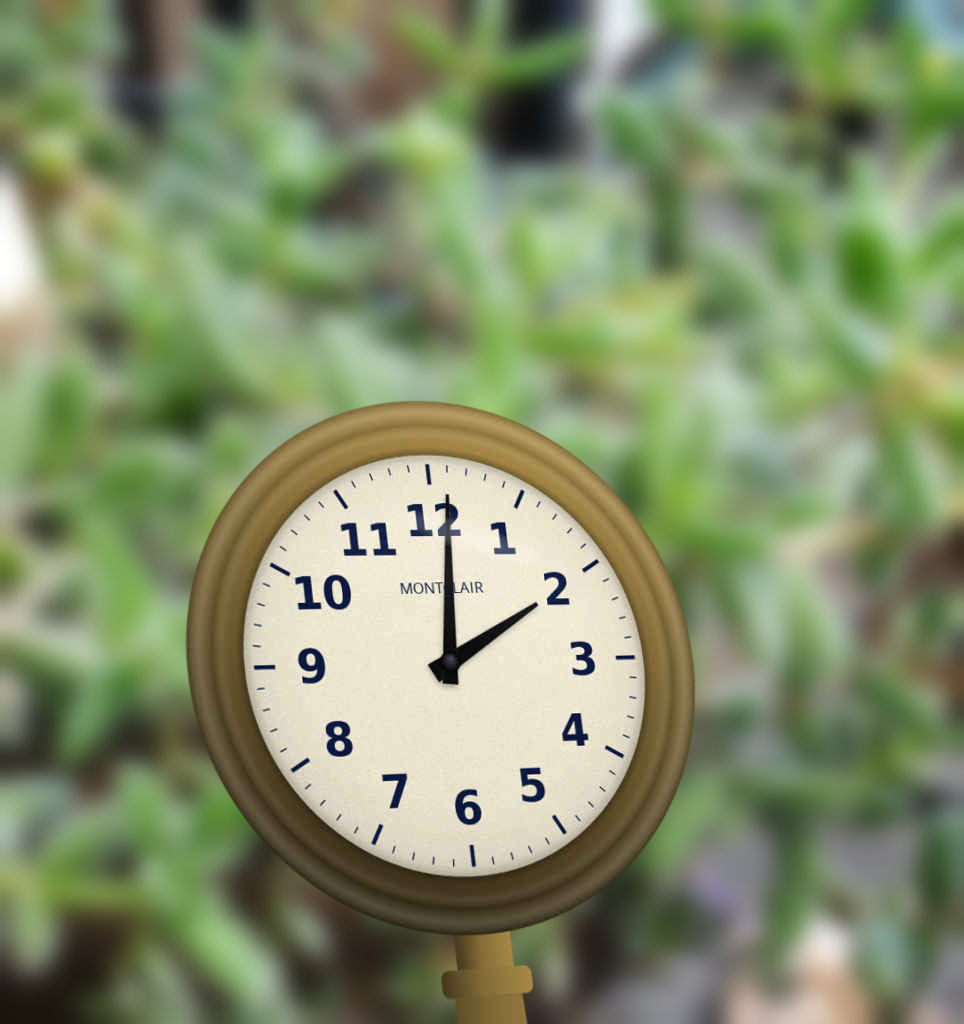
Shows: 2:01
